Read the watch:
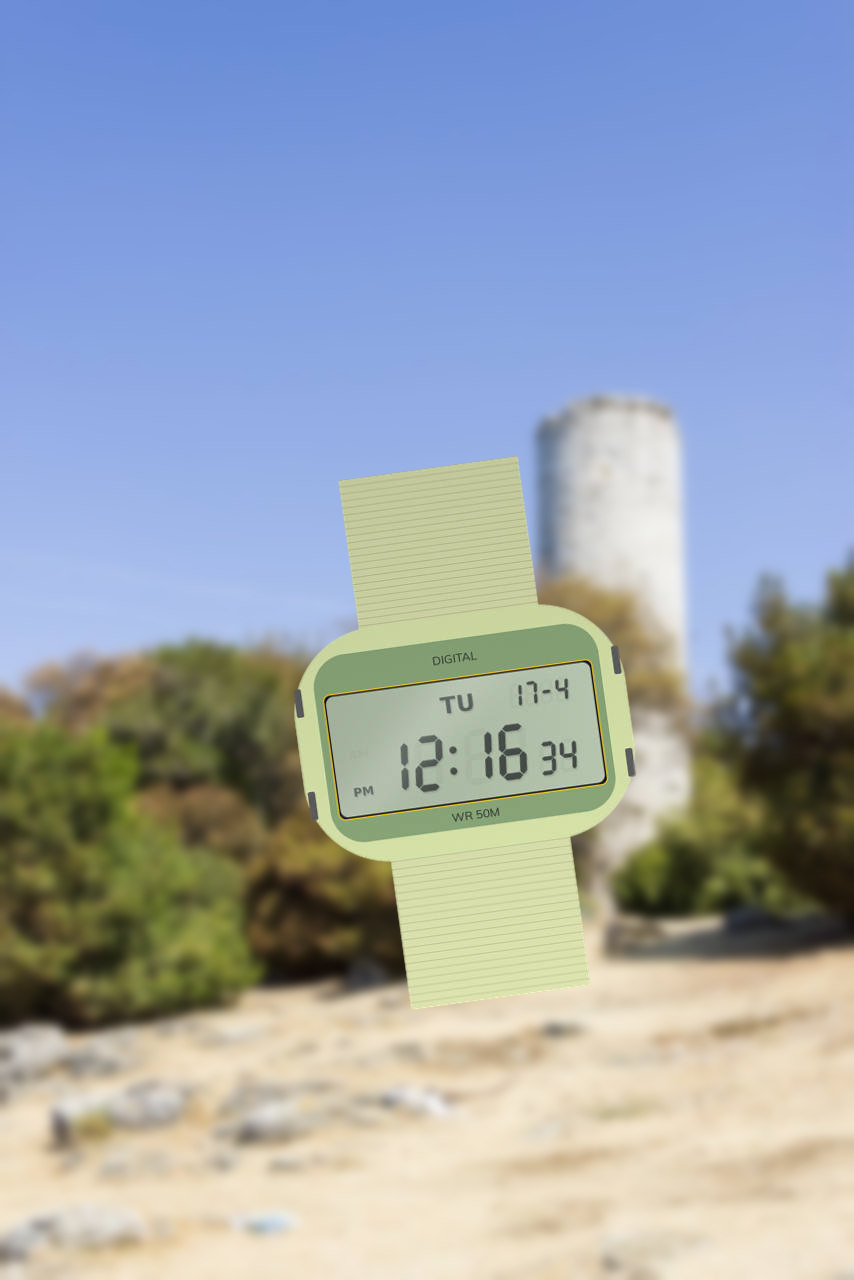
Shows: 12:16:34
